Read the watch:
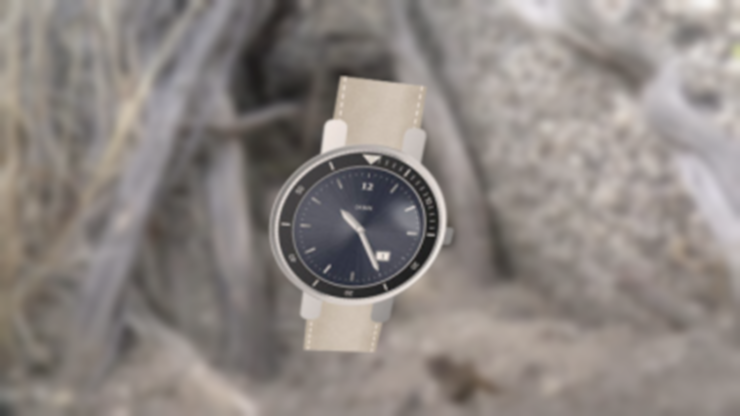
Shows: 10:25
